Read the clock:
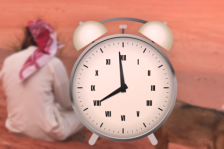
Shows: 7:59
